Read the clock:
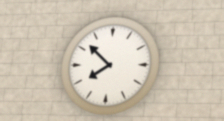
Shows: 7:52
